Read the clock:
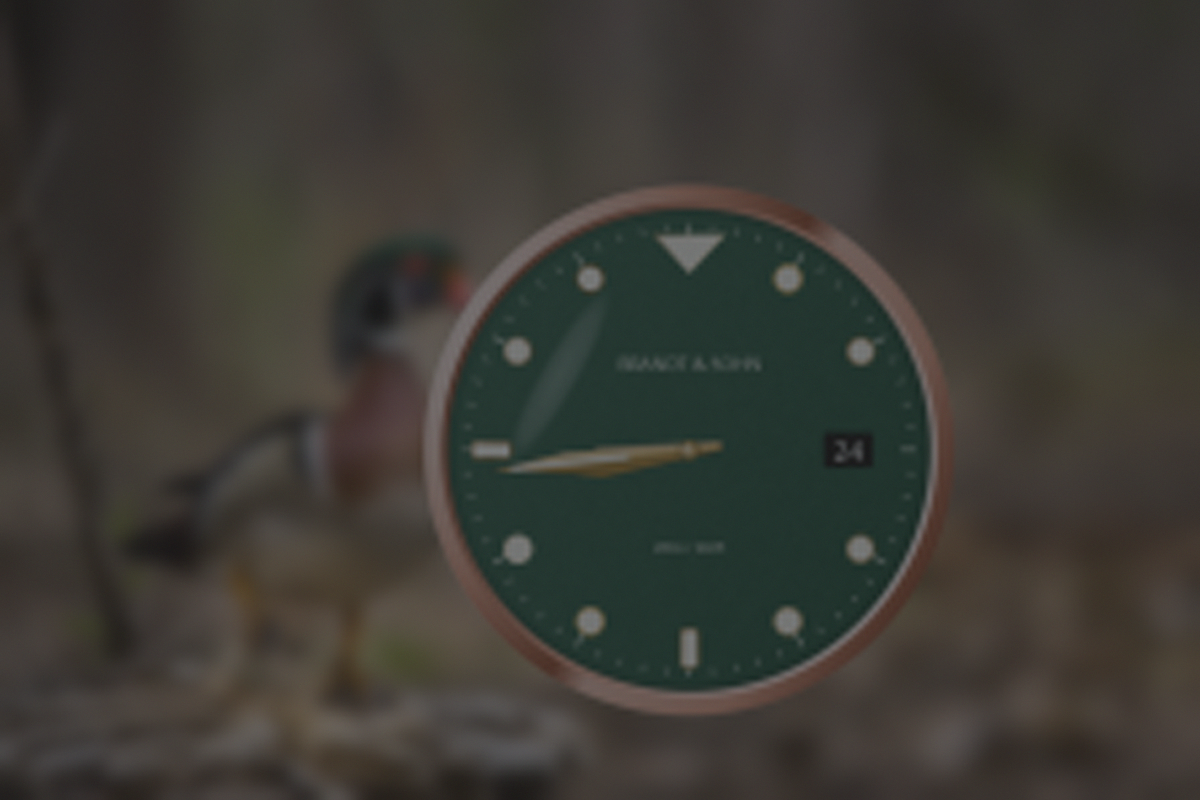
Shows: 8:44
